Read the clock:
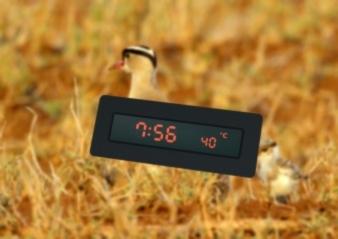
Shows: 7:56
